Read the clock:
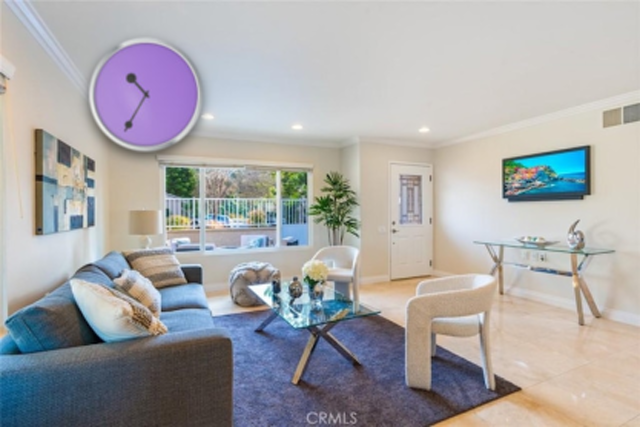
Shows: 10:35
